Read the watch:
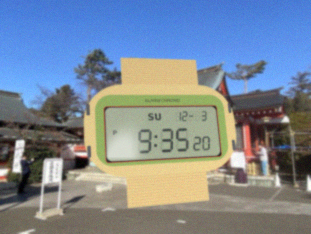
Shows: 9:35:20
